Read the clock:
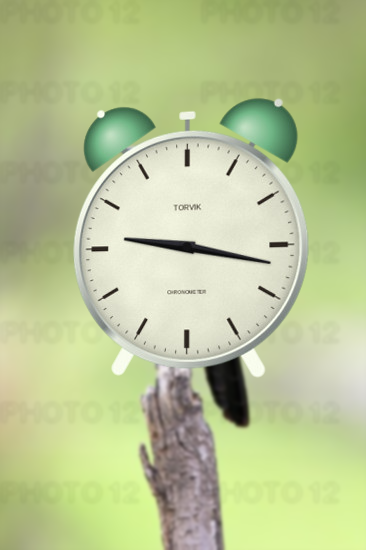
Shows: 9:17
